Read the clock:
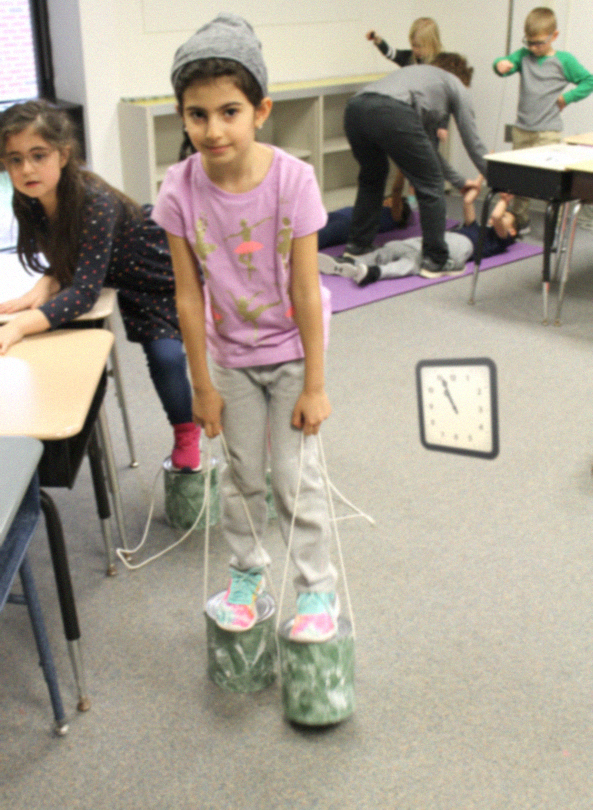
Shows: 10:56
